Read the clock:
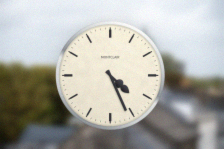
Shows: 4:26
